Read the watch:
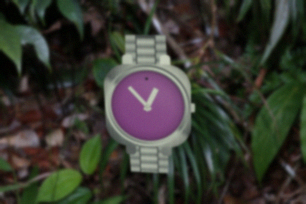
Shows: 12:53
